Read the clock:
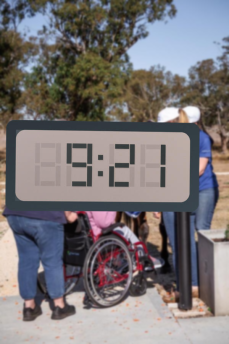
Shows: 9:21
